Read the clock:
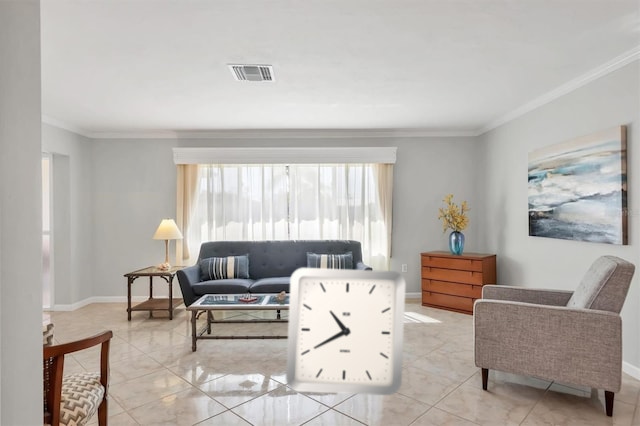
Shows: 10:40
